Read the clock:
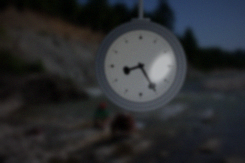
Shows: 8:25
